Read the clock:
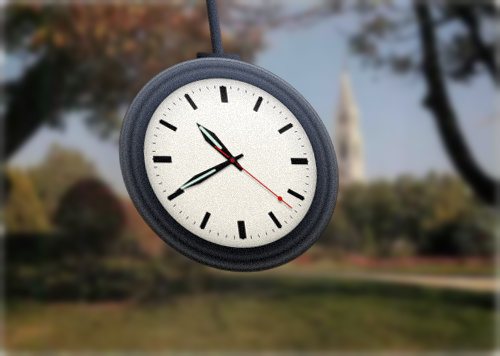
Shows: 10:40:22
